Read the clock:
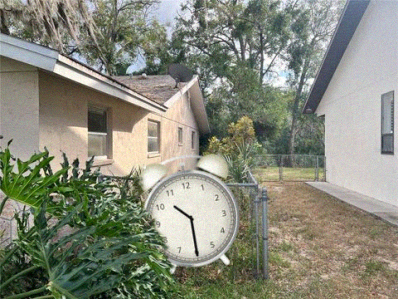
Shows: 10:30
